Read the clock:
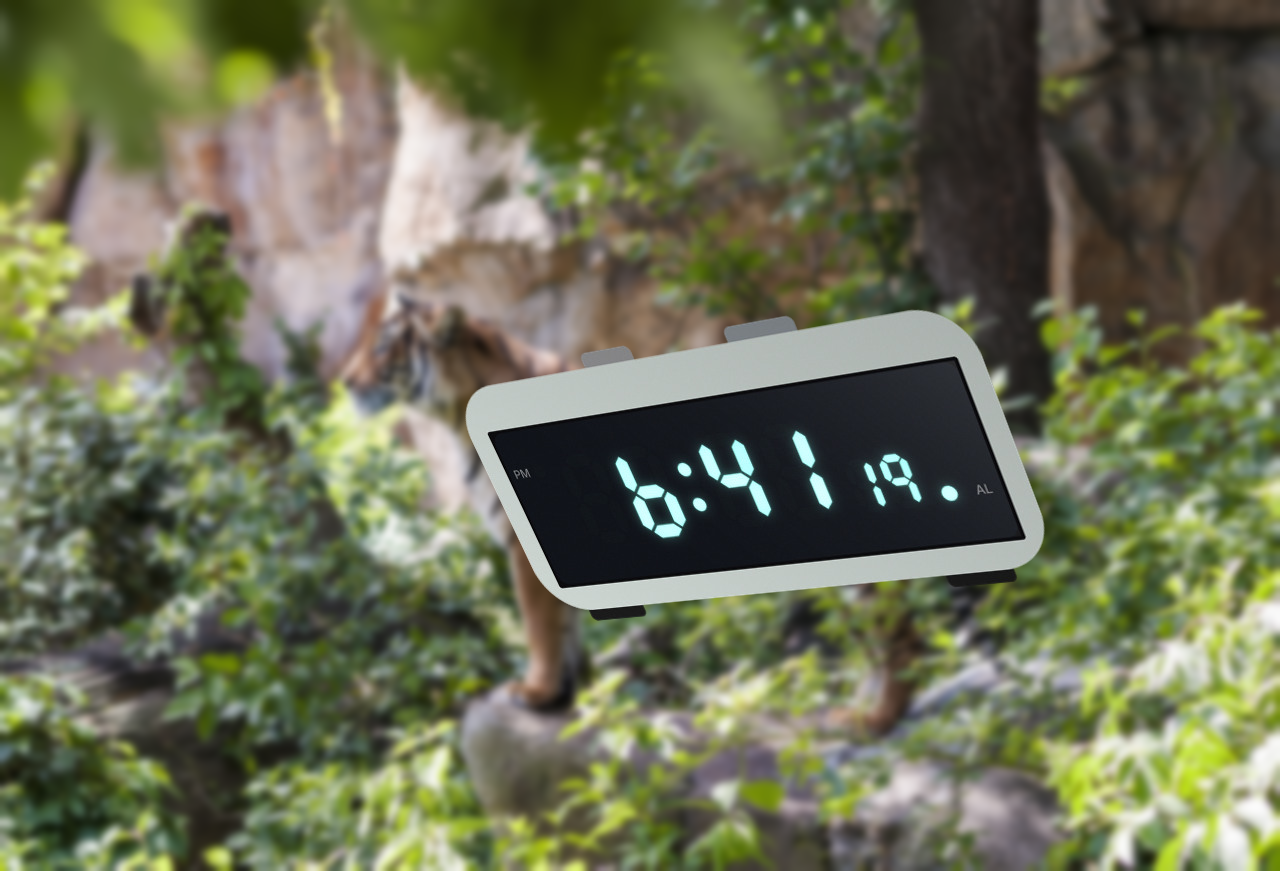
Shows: 6:41:19
